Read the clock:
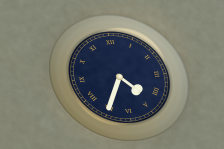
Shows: 4:35
